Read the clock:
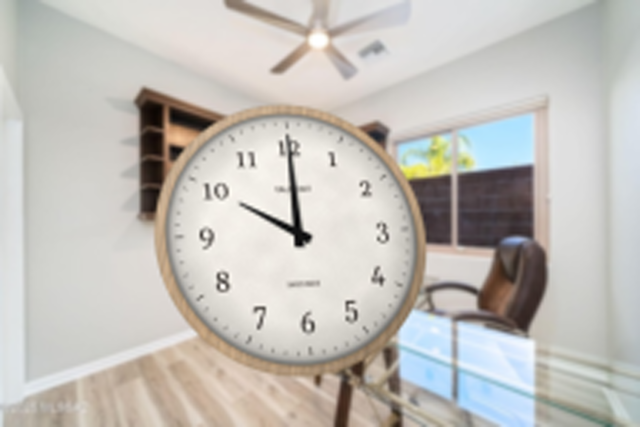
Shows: 10:00
